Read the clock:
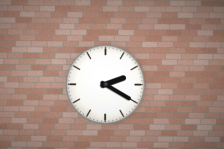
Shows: 2:20
